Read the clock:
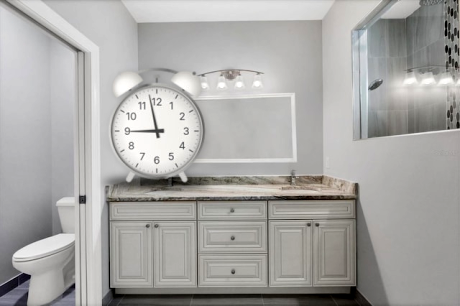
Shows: 8:58
